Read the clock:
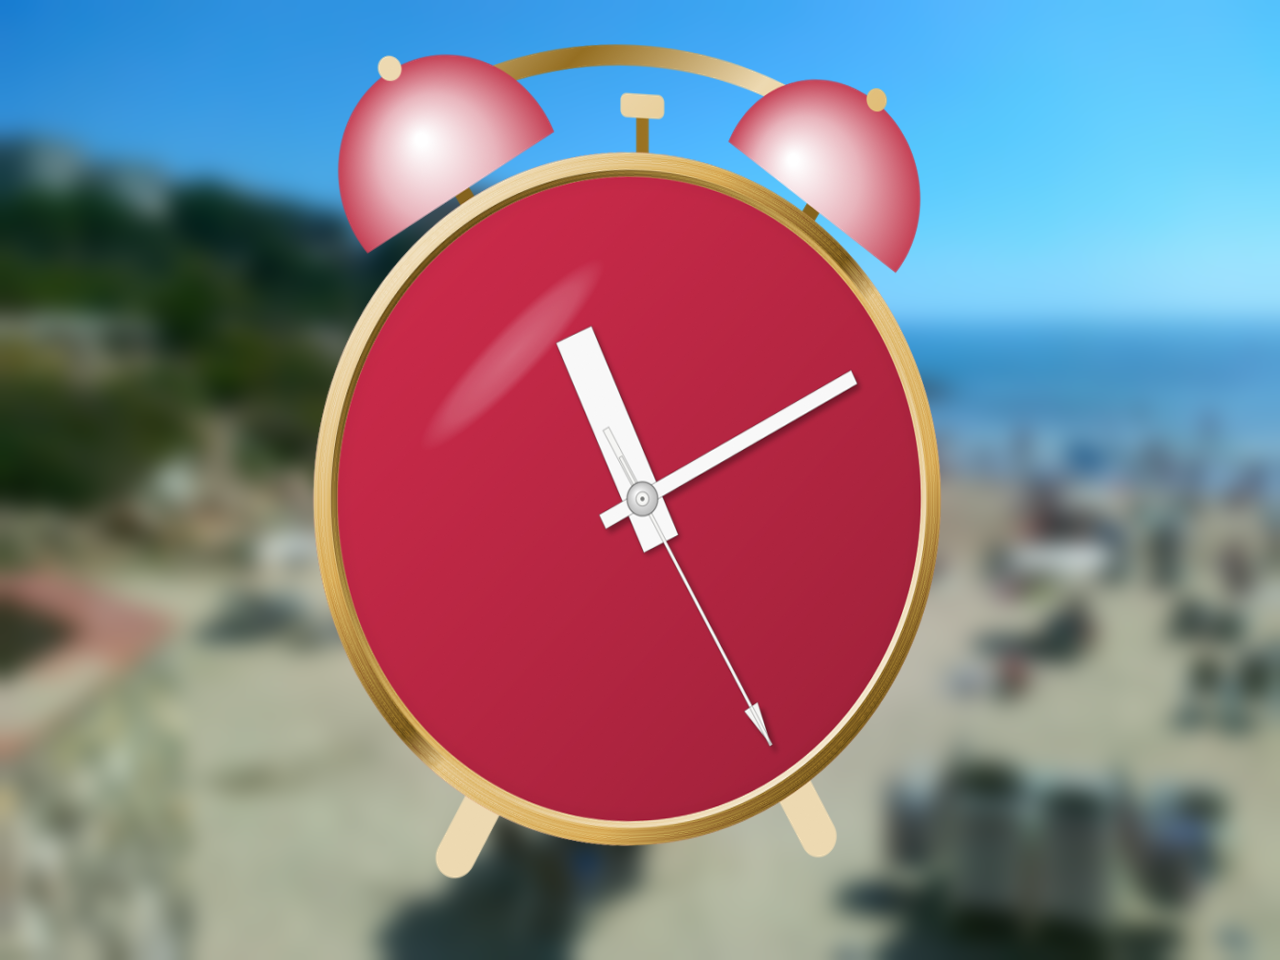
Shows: 11:10:25
